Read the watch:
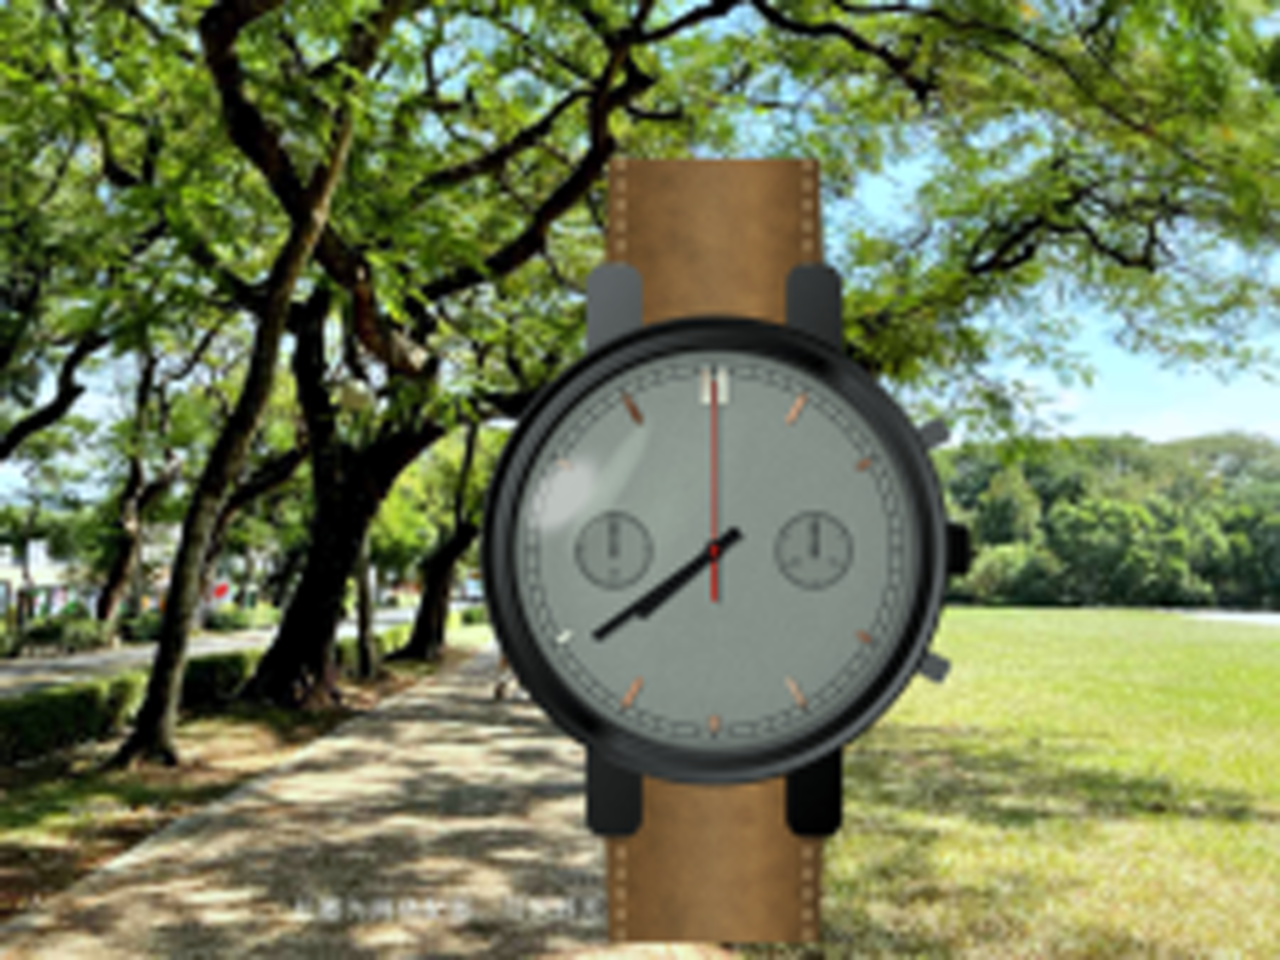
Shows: 7:39
